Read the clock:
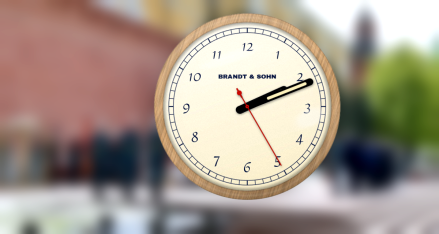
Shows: 2:11:25
